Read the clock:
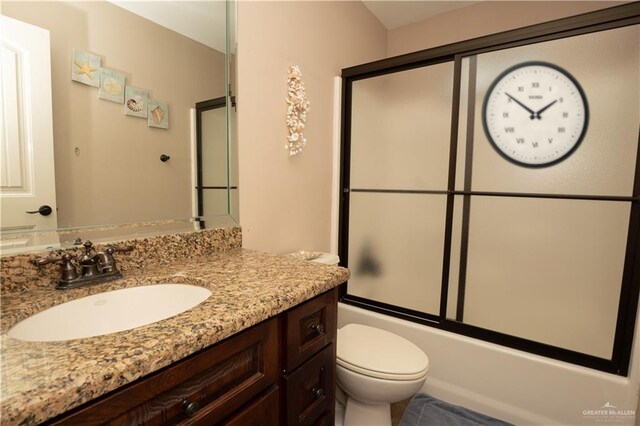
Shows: 1:51
